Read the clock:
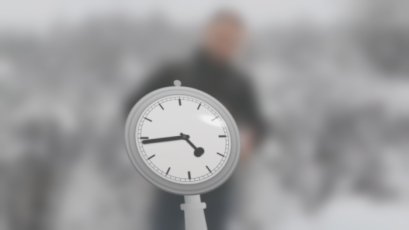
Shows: 4:44
